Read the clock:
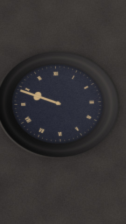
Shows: 9:49
